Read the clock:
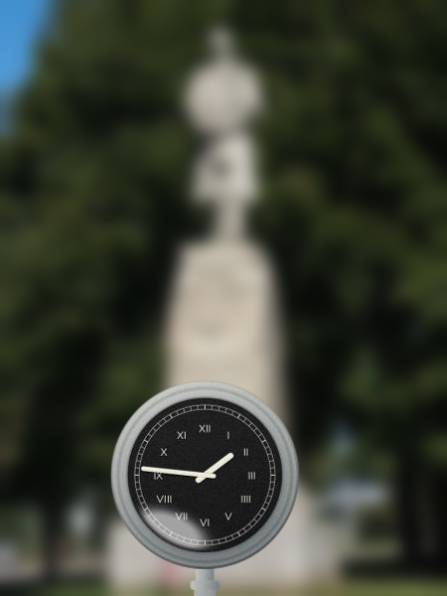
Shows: 1:46
